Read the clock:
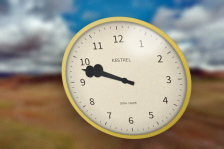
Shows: 9:48
